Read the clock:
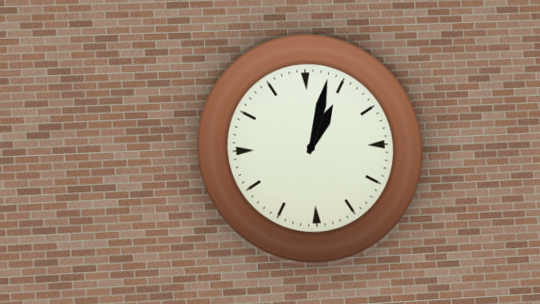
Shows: 1:03
